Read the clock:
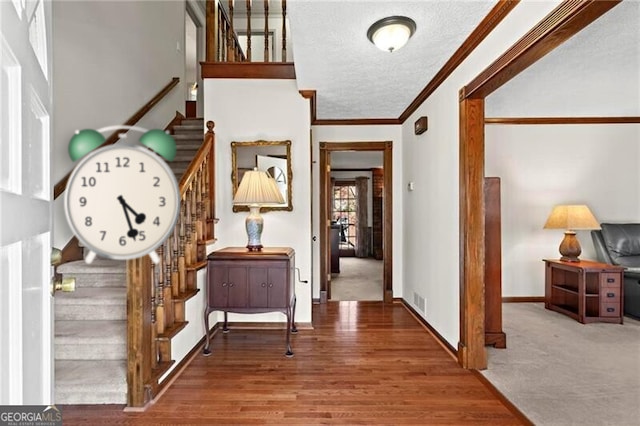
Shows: 4:27
